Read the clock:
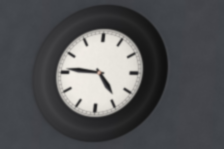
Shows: 4:46
